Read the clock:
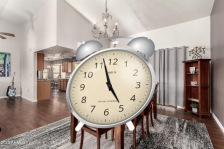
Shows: 4:57
